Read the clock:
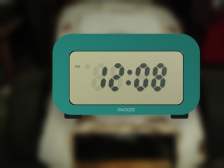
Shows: 12:08
